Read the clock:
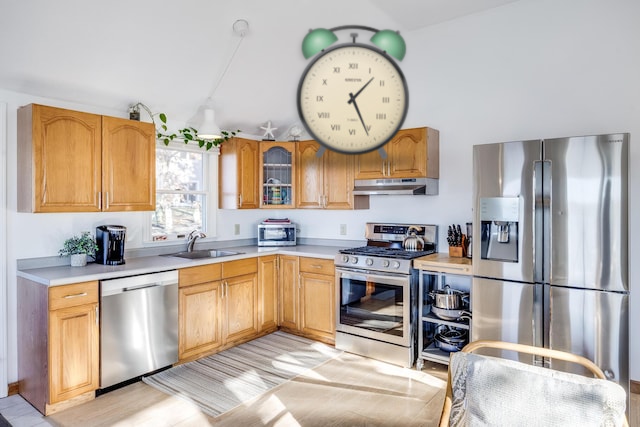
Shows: 1:26
